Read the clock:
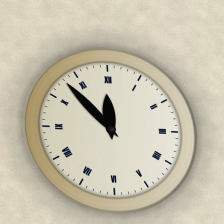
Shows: 11:53
